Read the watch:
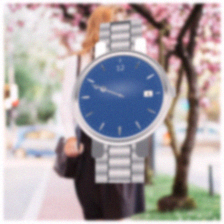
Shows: 9:49
